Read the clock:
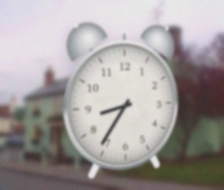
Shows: 8:36
